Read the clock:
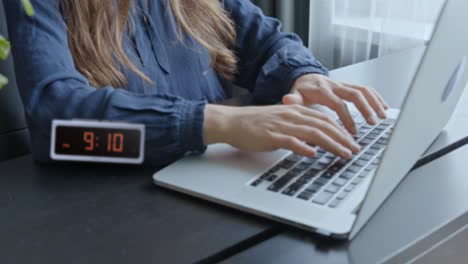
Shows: 9:10
